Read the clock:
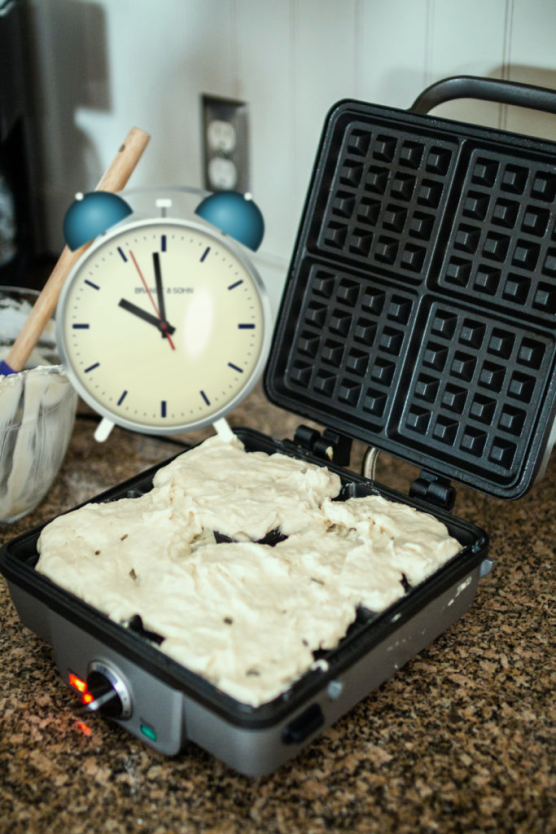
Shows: 9:58:56
